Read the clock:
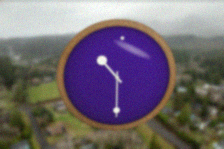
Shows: 10:29
